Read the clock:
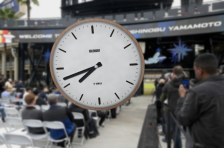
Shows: 7:42
